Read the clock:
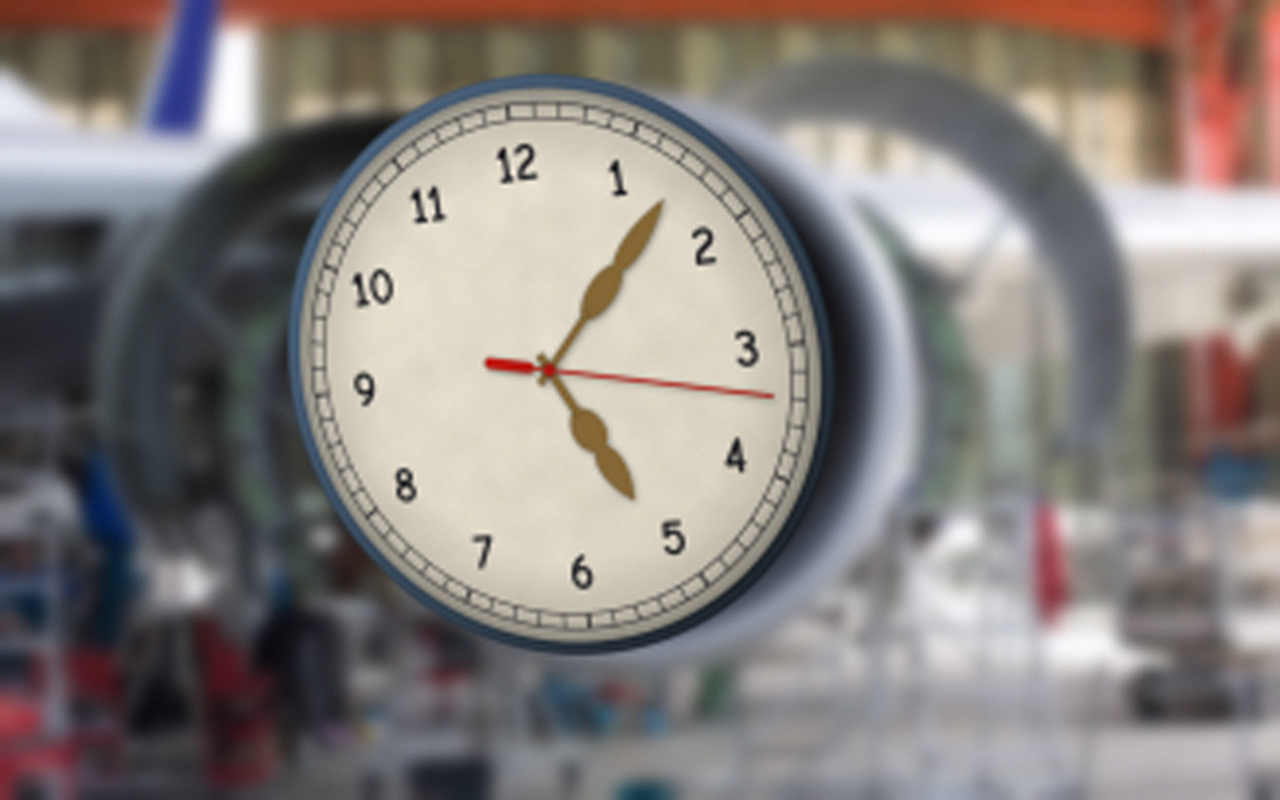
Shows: 5:07:17
